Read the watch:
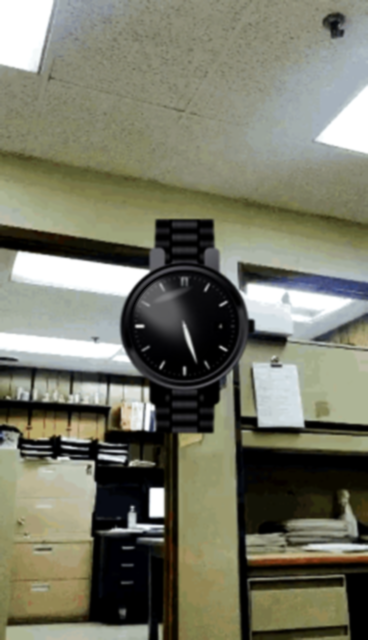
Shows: 5:27
